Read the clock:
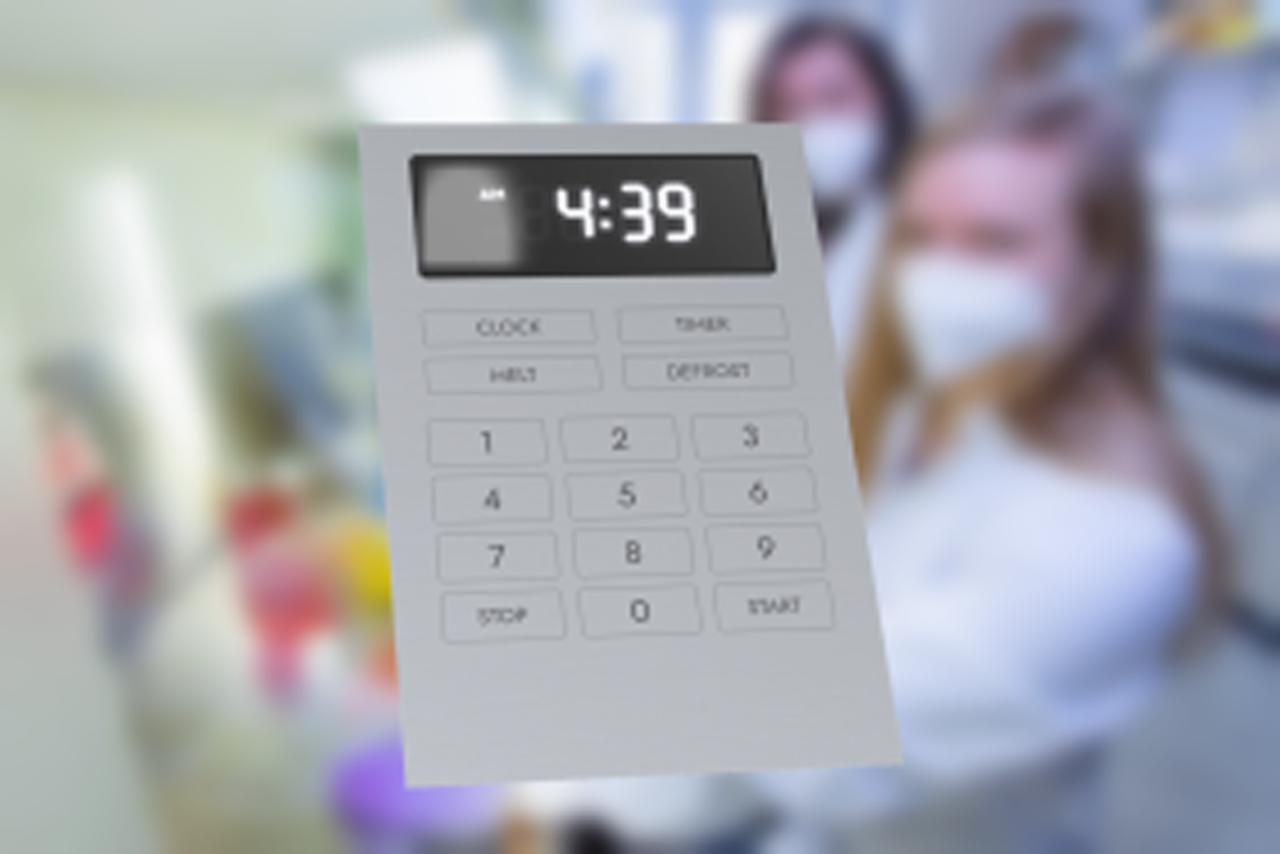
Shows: 4:39
